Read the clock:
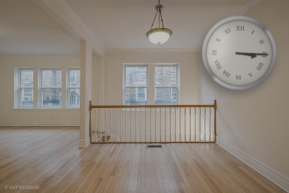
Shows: 3:15
